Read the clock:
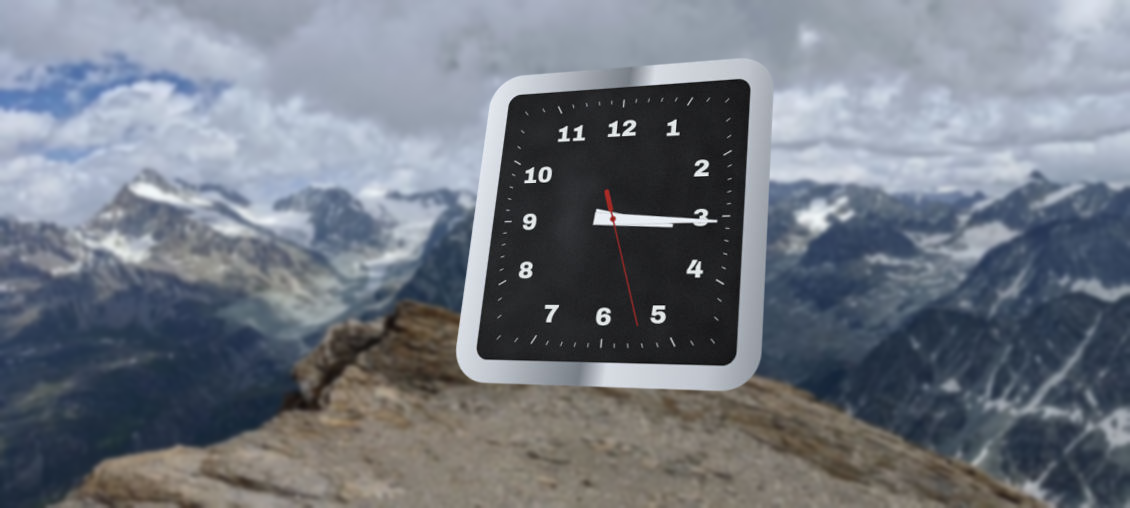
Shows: 3:15:27
